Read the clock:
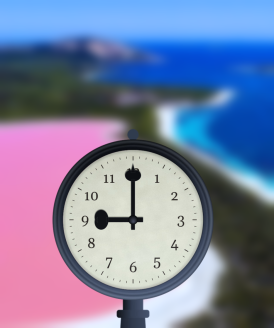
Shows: 9:00
